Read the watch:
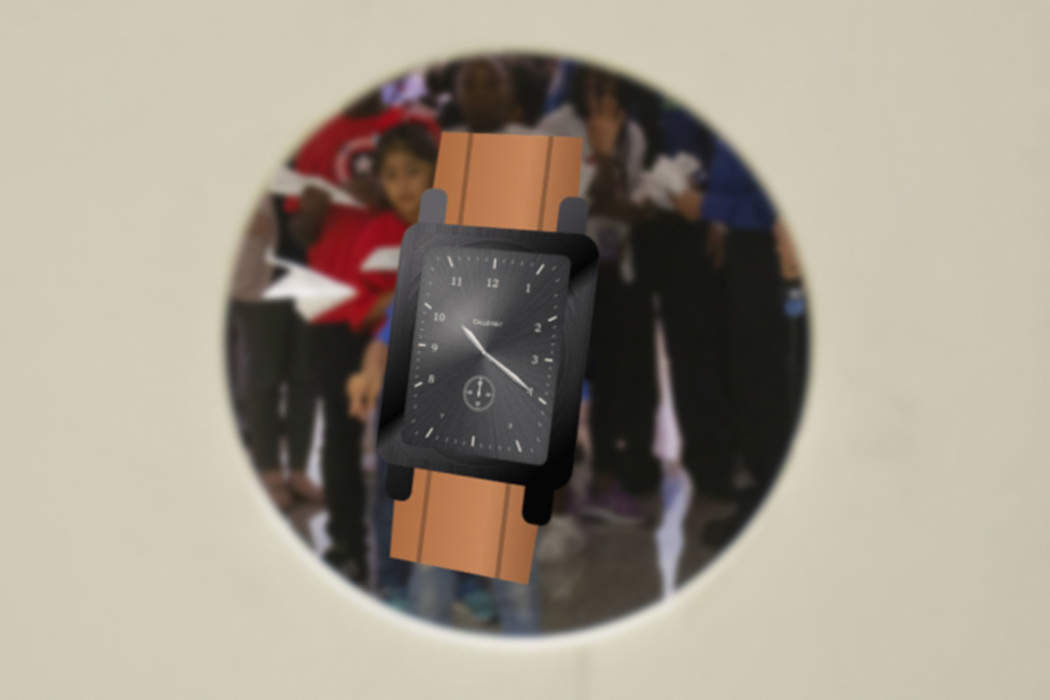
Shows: 10:20
